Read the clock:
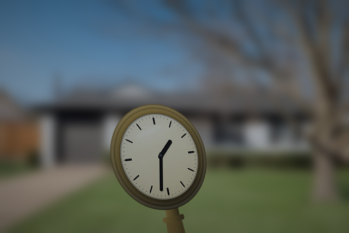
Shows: 1:32
